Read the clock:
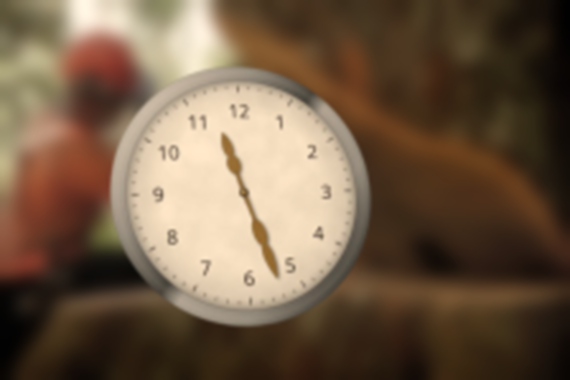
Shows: 11:27
